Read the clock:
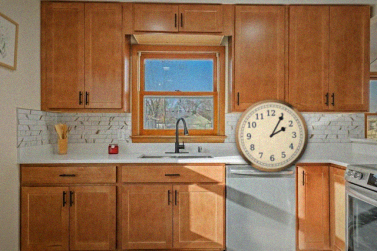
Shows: 2:05
